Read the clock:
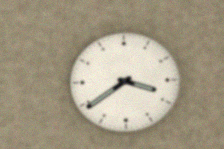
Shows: 3:39
